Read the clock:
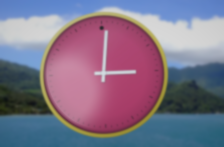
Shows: 3:01
